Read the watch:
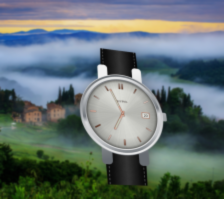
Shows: 6:56
